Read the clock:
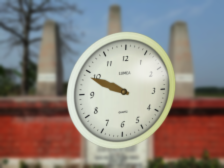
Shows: 9:49
